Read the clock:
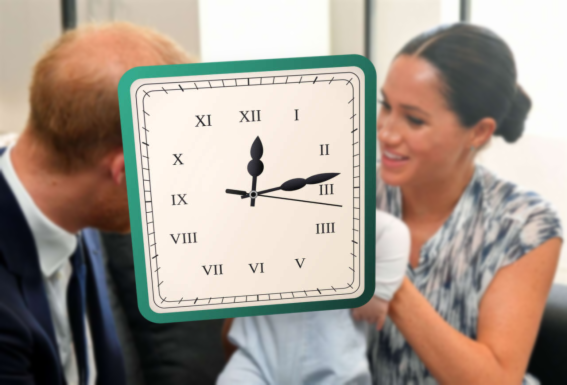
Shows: 12:13:17
